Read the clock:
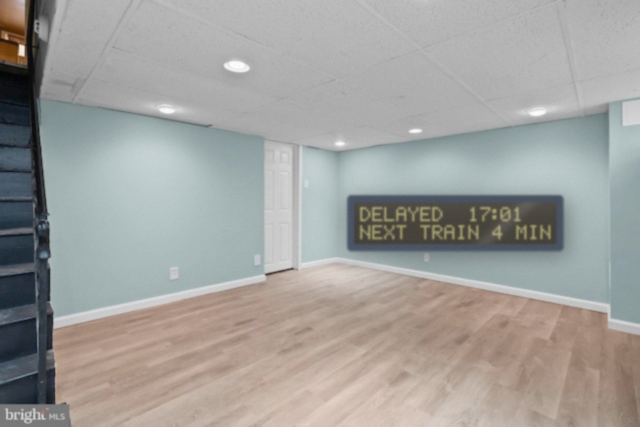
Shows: 17:01
